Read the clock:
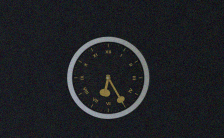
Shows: 6:25
